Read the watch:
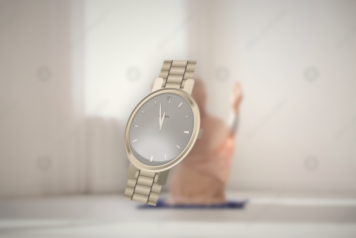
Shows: 11:57
